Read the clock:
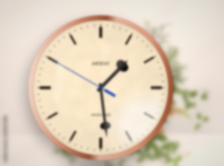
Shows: 1:28:50
